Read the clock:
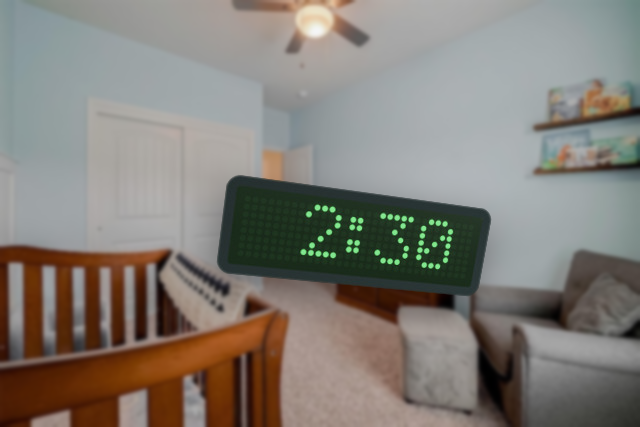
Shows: 2:30
